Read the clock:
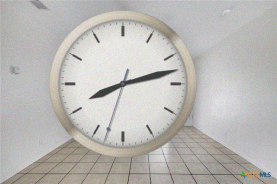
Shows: 8:12:33
